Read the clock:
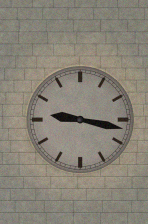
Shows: 9:17
